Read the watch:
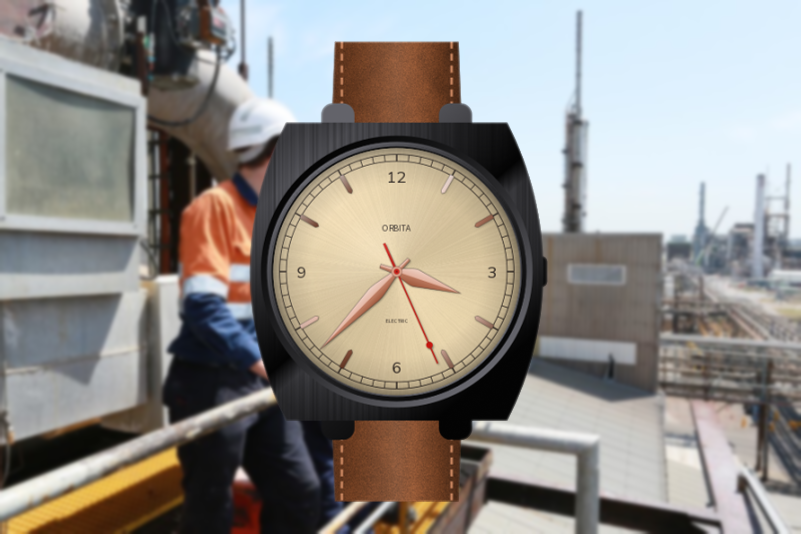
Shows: 3:37:26
